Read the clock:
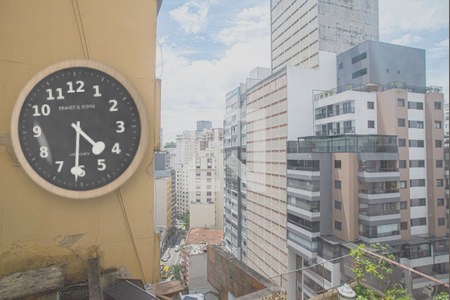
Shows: 4:31
